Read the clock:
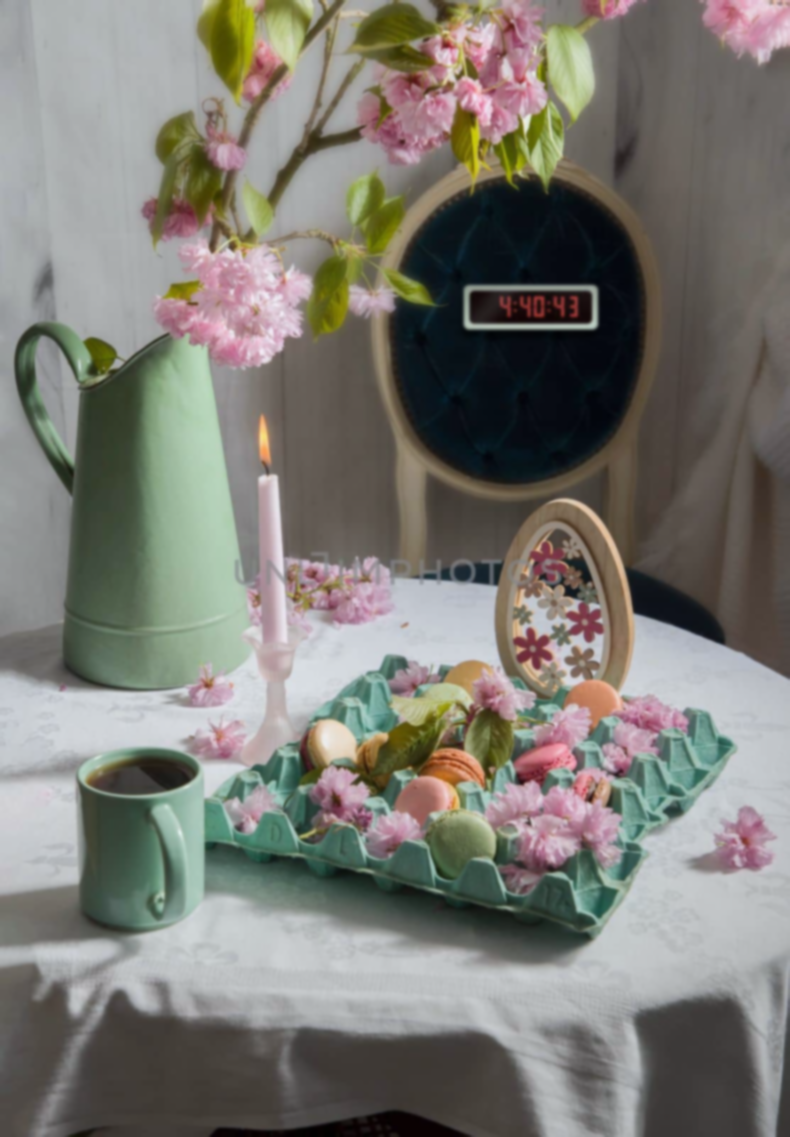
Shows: 4:40:43
